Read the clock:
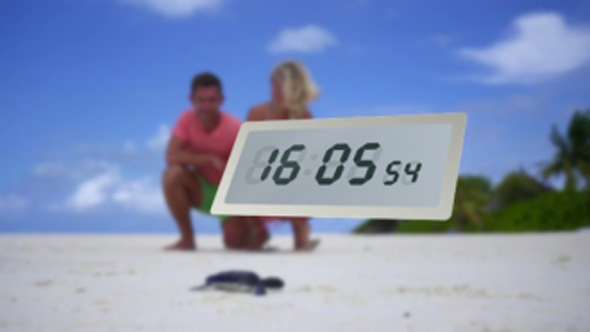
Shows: 16:05:54
